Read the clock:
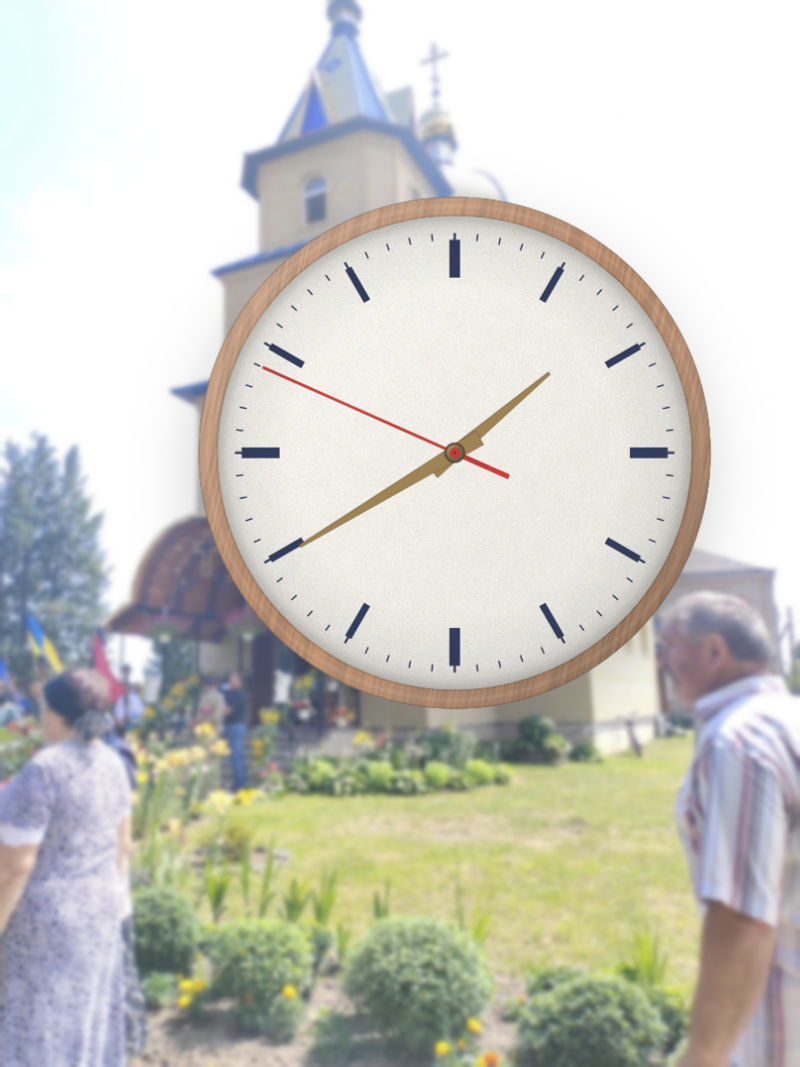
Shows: 1:39:49
